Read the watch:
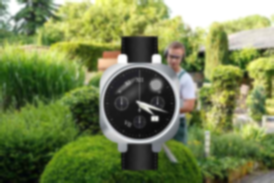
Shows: 4:18
